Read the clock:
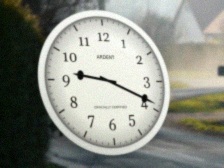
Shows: 9:19
